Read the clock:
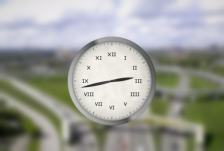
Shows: 2:43
